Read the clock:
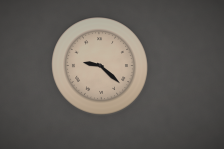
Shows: 9:22
